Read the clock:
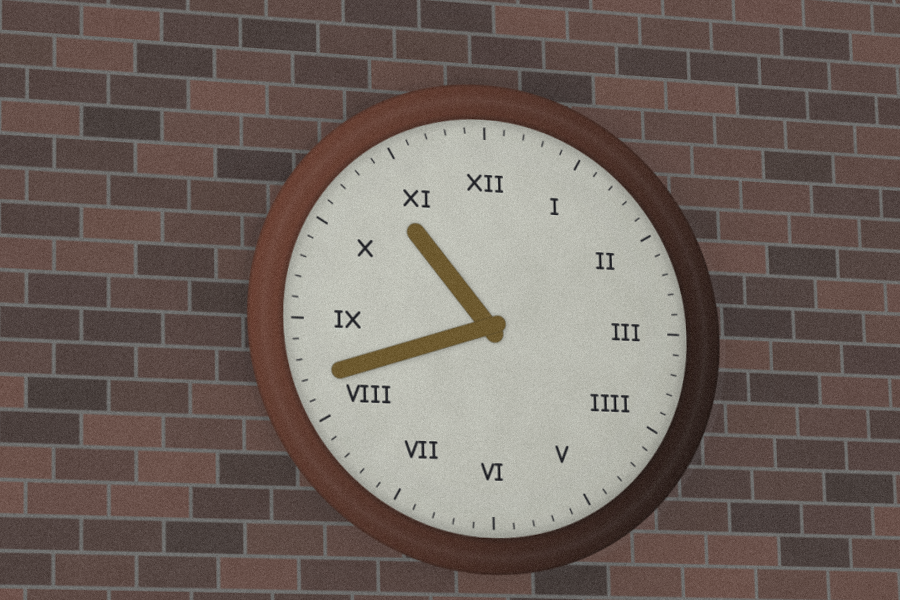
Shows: 10:42
